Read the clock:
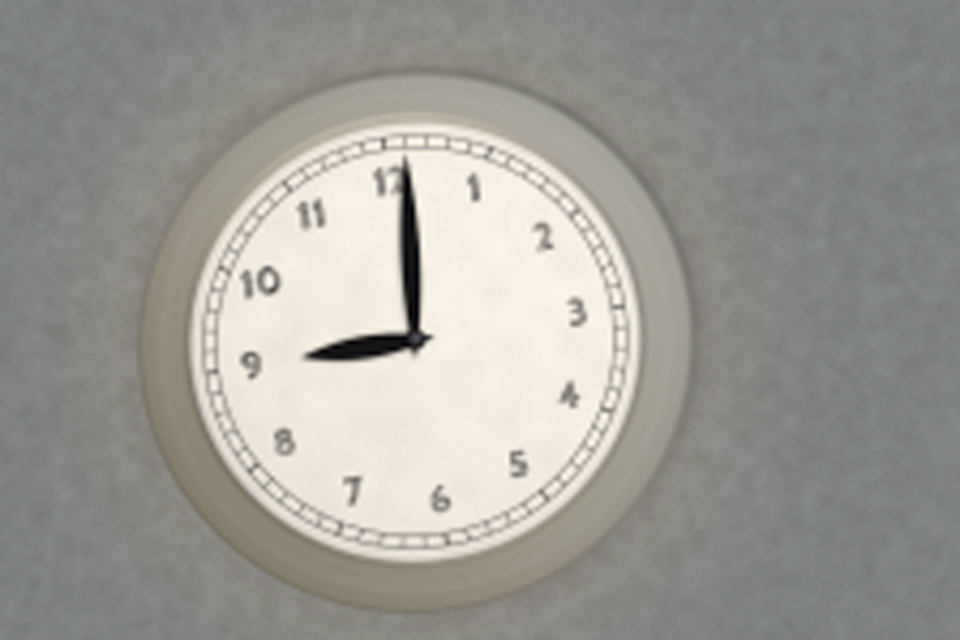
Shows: 9:01
